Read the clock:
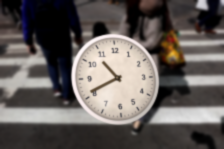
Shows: 10:41
